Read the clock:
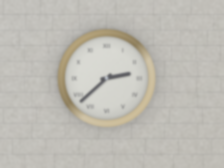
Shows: 2:38
